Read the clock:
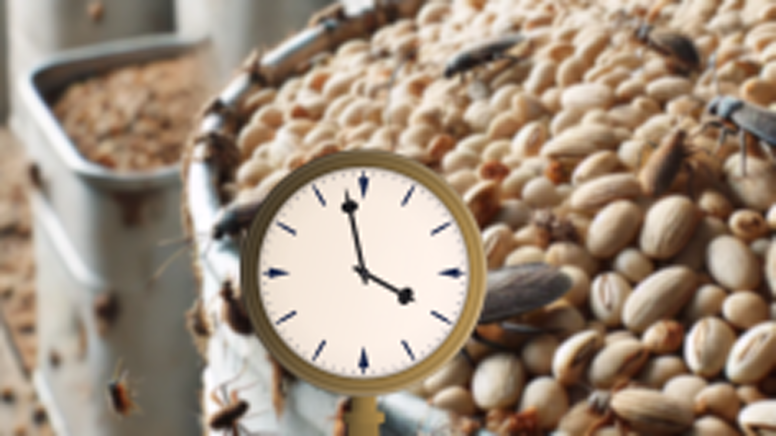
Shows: 3:58
